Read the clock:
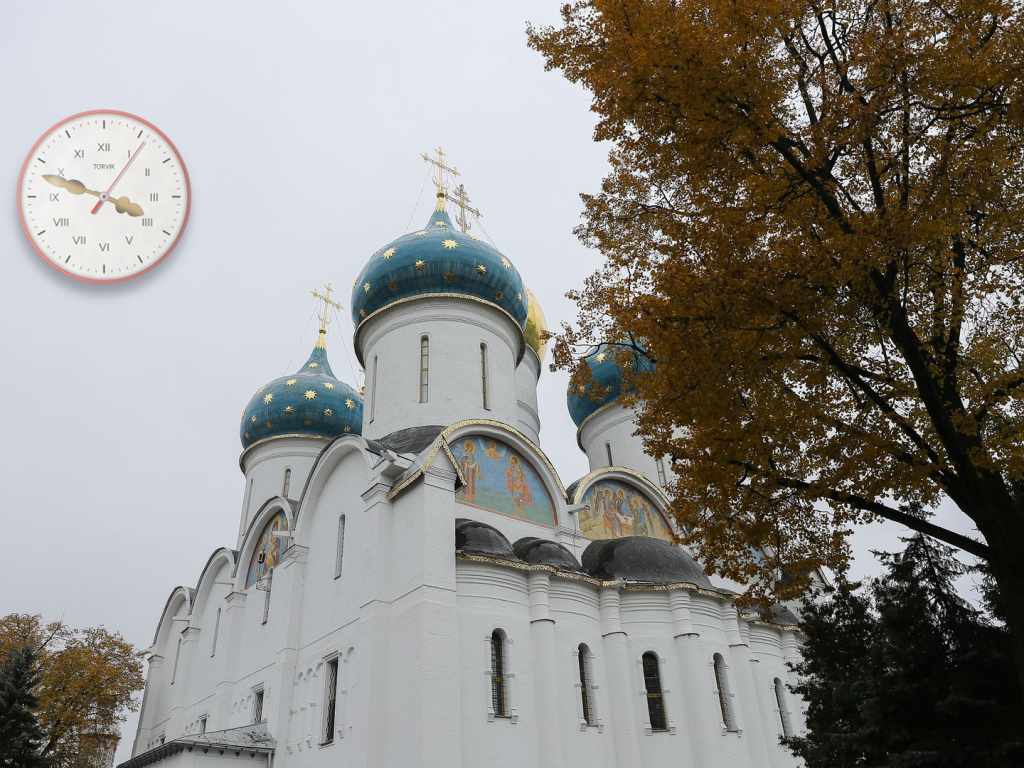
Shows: 3:48:06
